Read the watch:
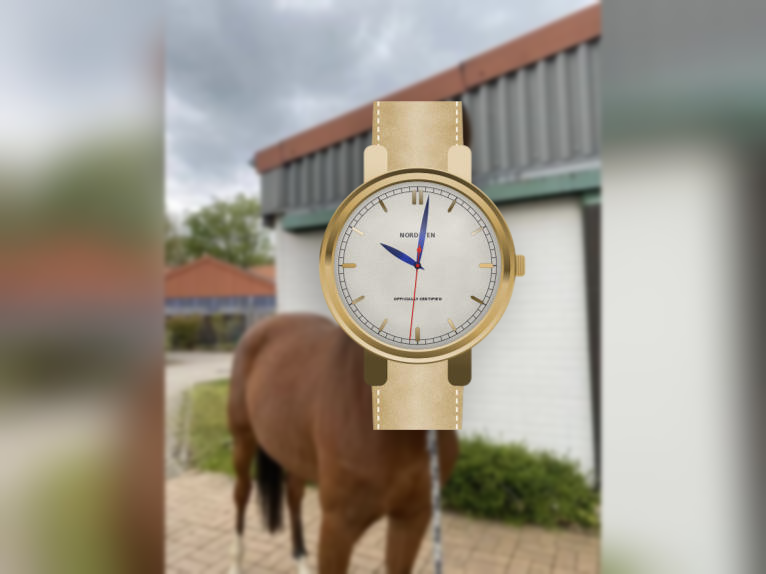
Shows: 10:01:31
